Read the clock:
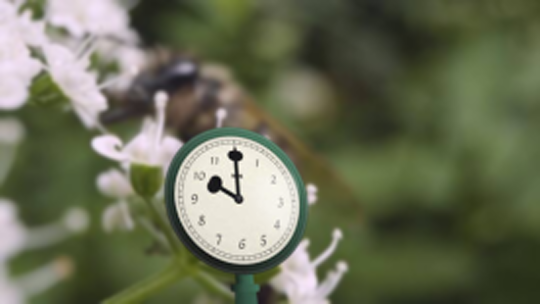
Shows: 10:00
